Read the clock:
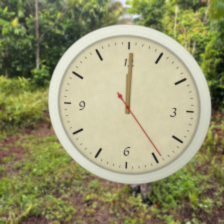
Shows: 12:00:24
